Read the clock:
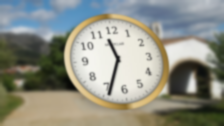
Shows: 11:34
